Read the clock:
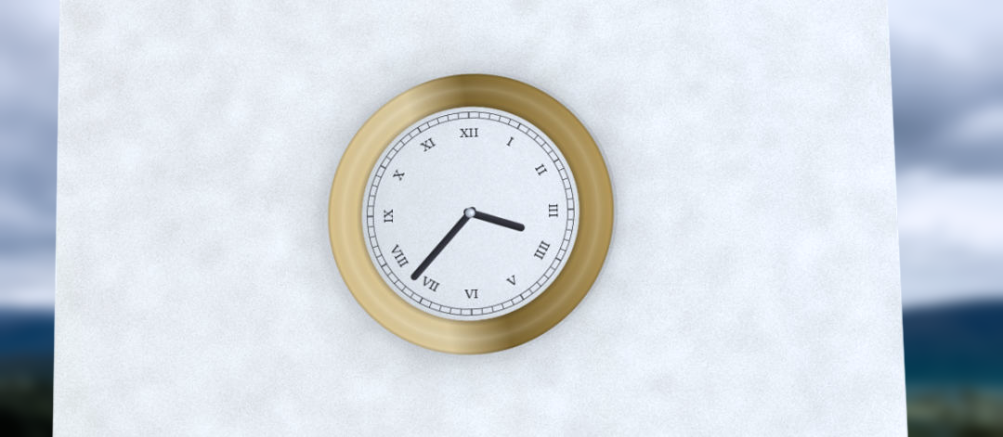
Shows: 3:37
